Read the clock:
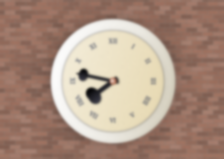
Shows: 7:47
